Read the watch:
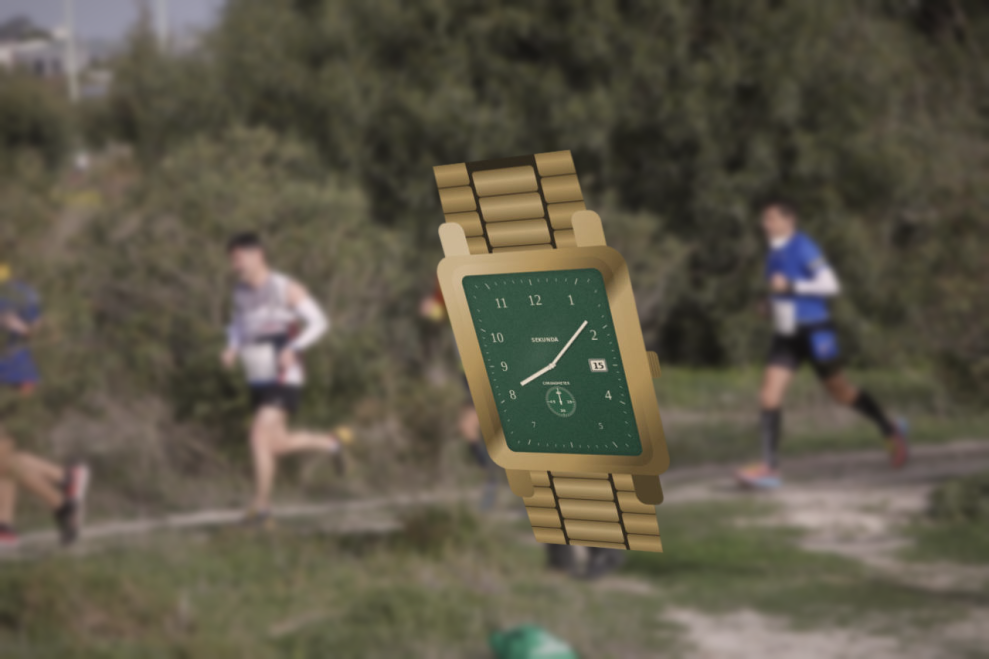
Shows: 8:08
